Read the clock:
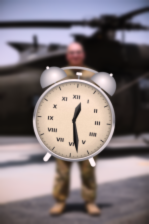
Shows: 12:28
